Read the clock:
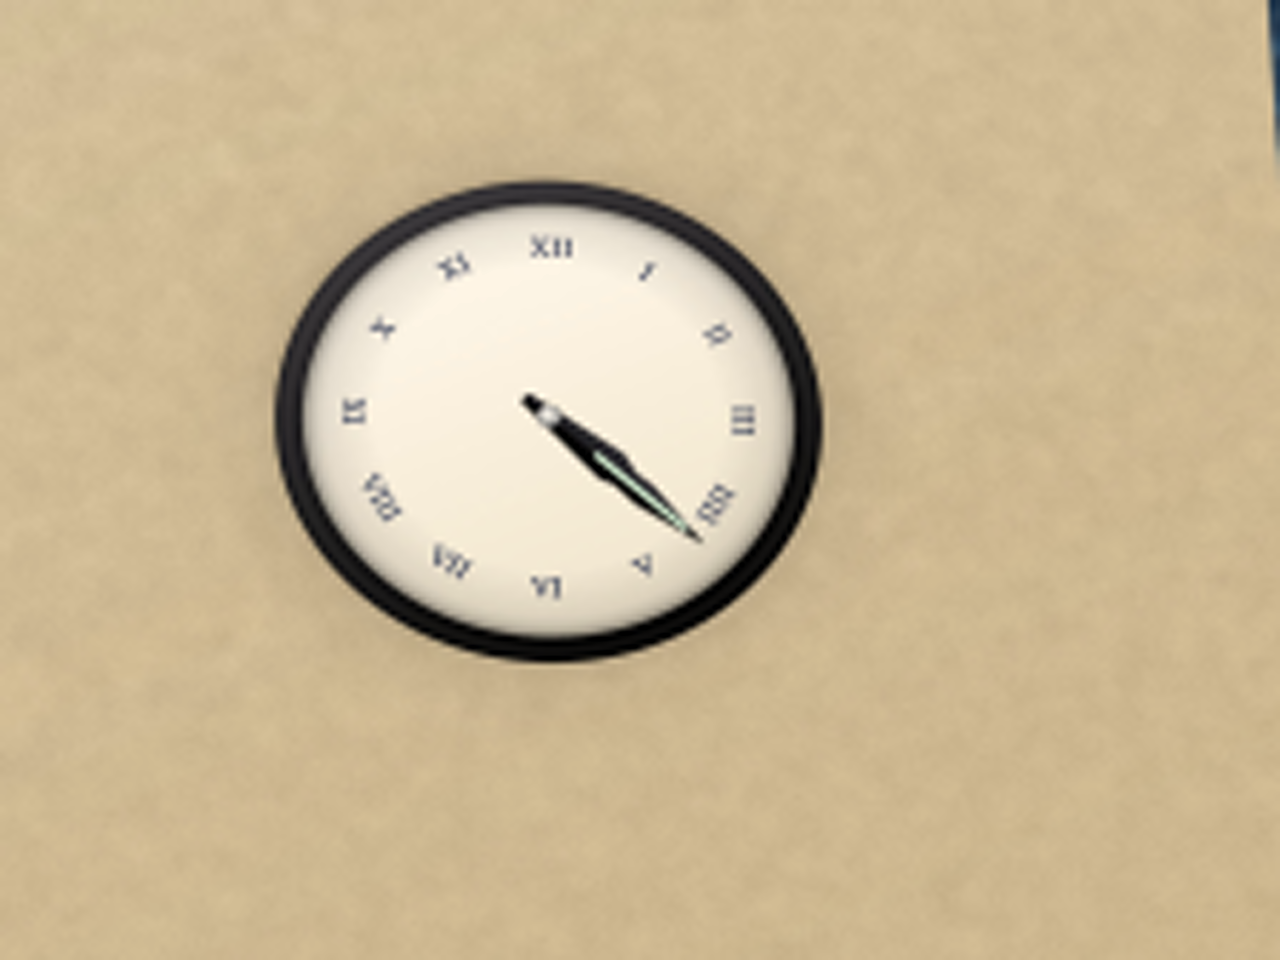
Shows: 4:22
